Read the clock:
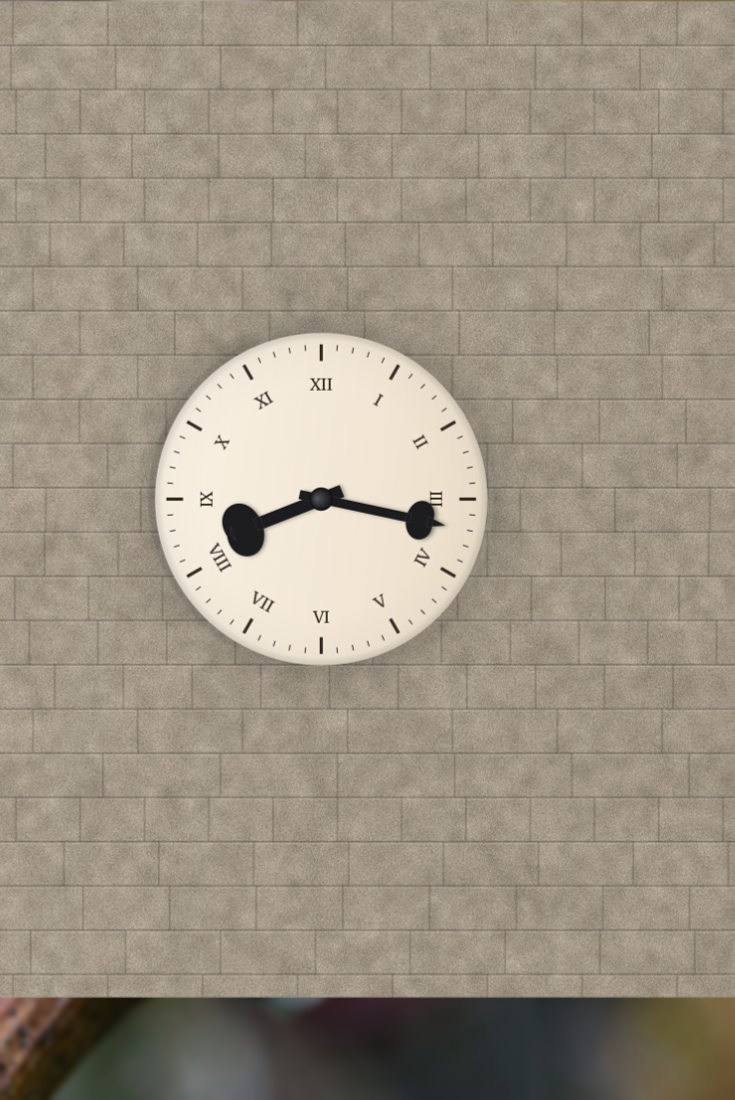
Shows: 8:17
